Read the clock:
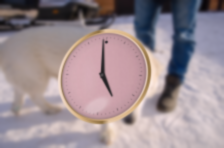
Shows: 4:59
